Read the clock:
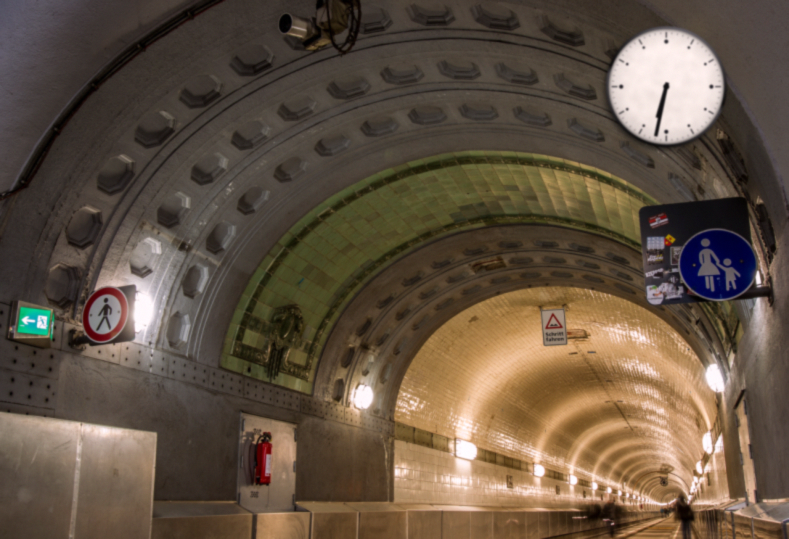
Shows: 6:32
